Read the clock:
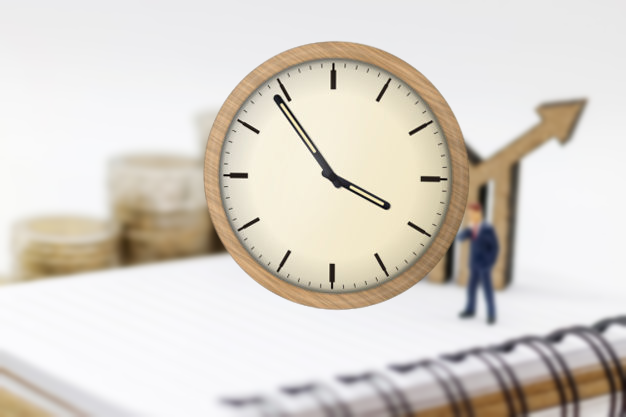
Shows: 3:54
